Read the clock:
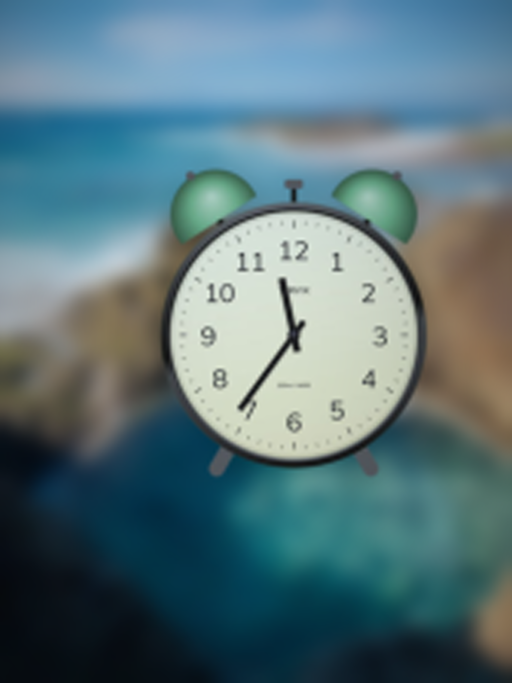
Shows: 11:36
